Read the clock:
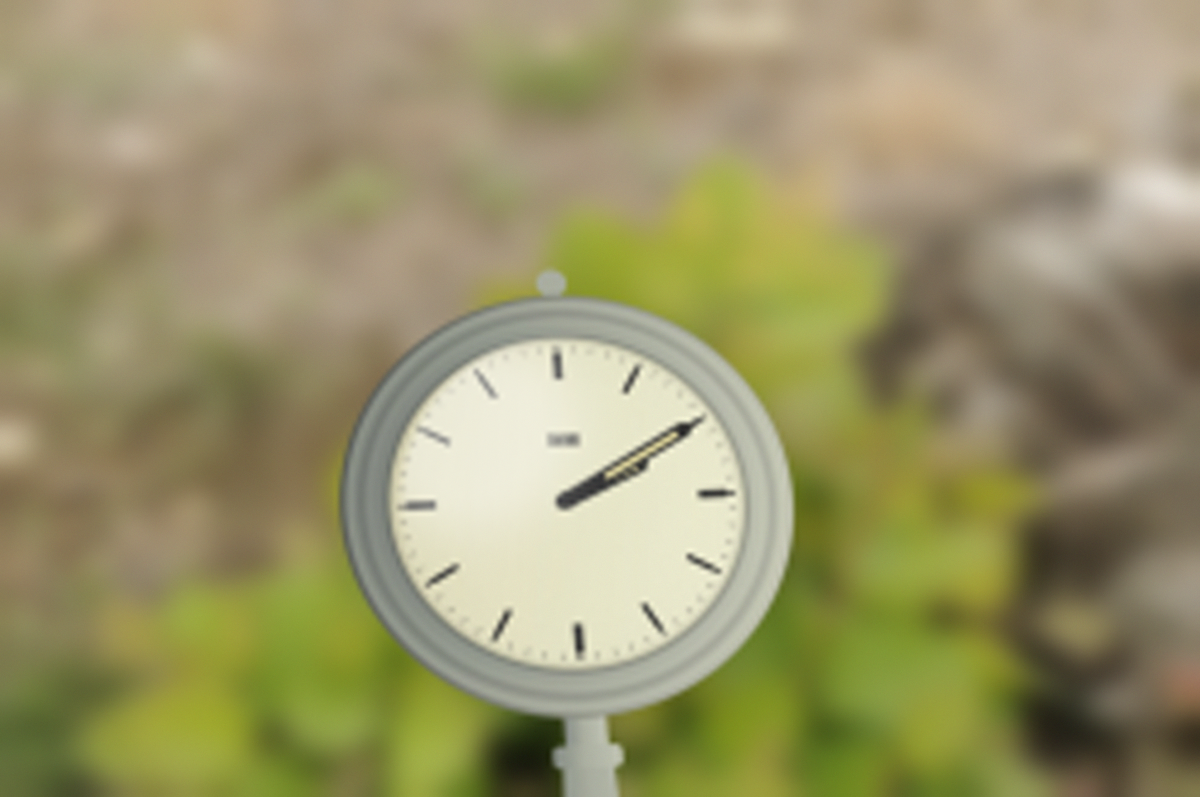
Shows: 2:10
